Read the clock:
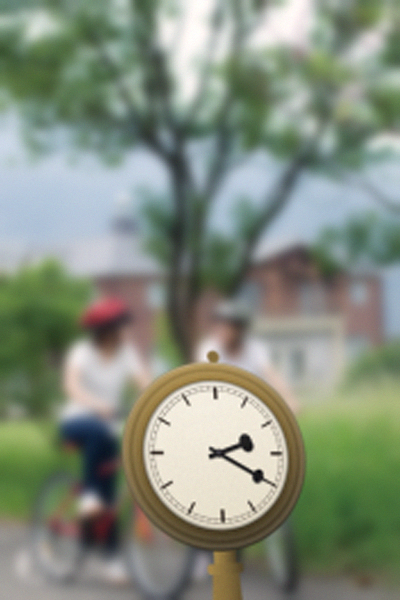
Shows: 2:20
